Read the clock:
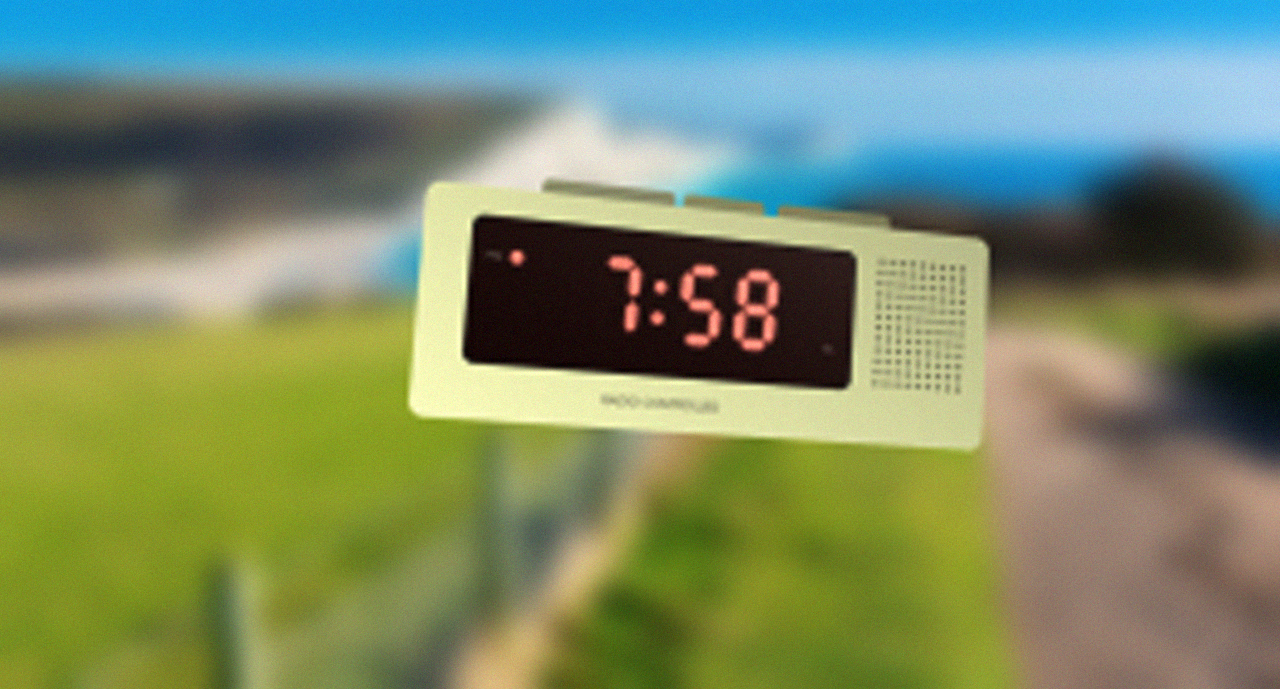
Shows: 7:58
